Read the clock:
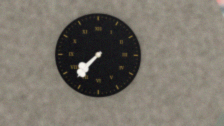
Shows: 7:37
